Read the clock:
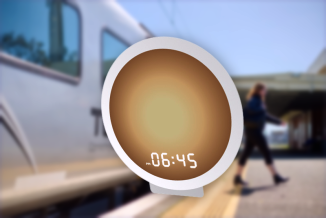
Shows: 6:45
